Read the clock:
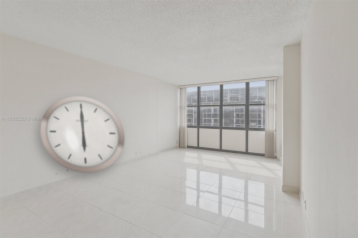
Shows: 6:00
